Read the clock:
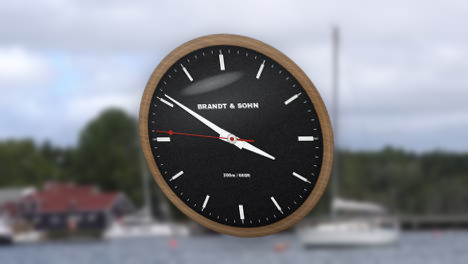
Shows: 3:50:46
